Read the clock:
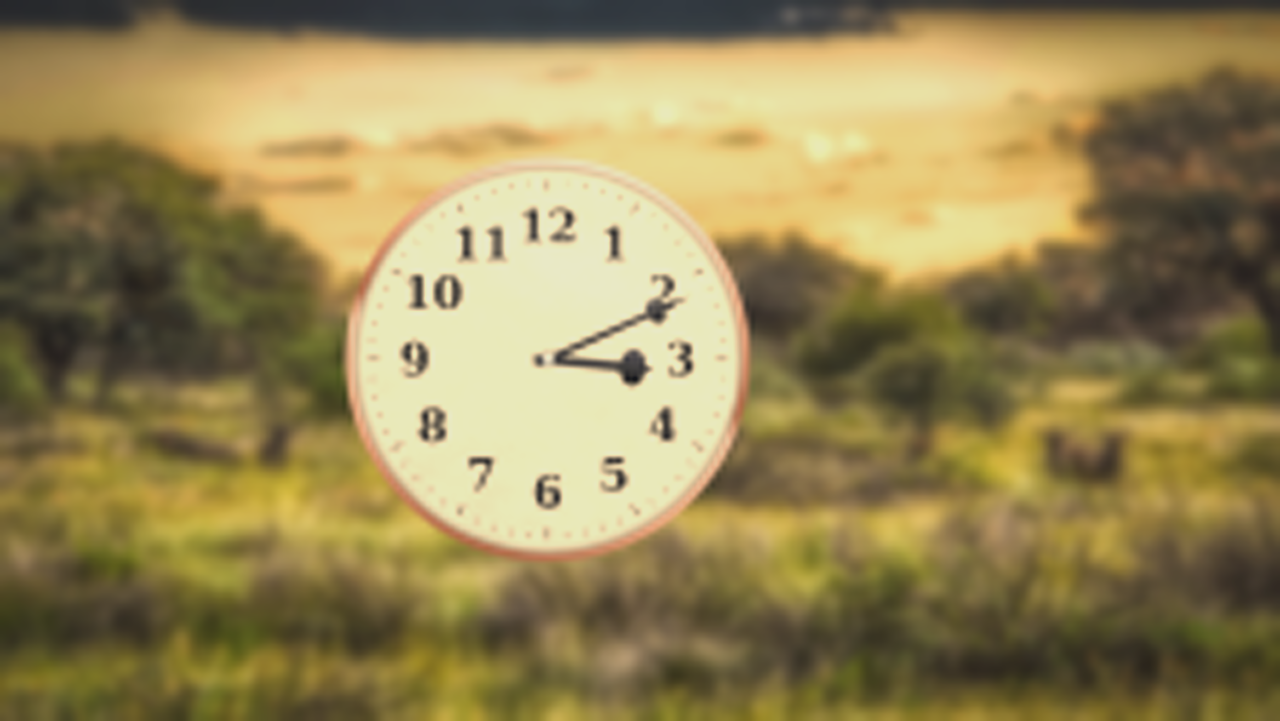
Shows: 3:11
